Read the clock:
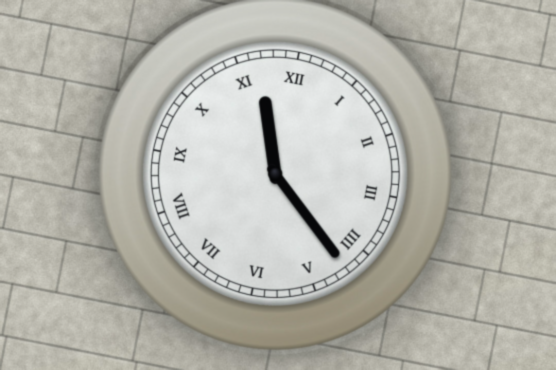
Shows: 11:22
